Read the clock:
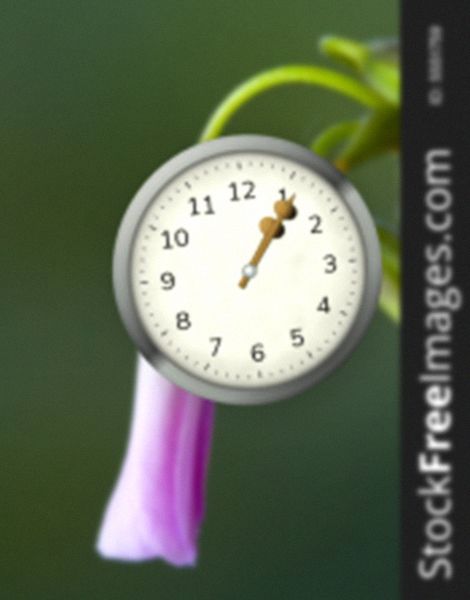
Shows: 1:06
